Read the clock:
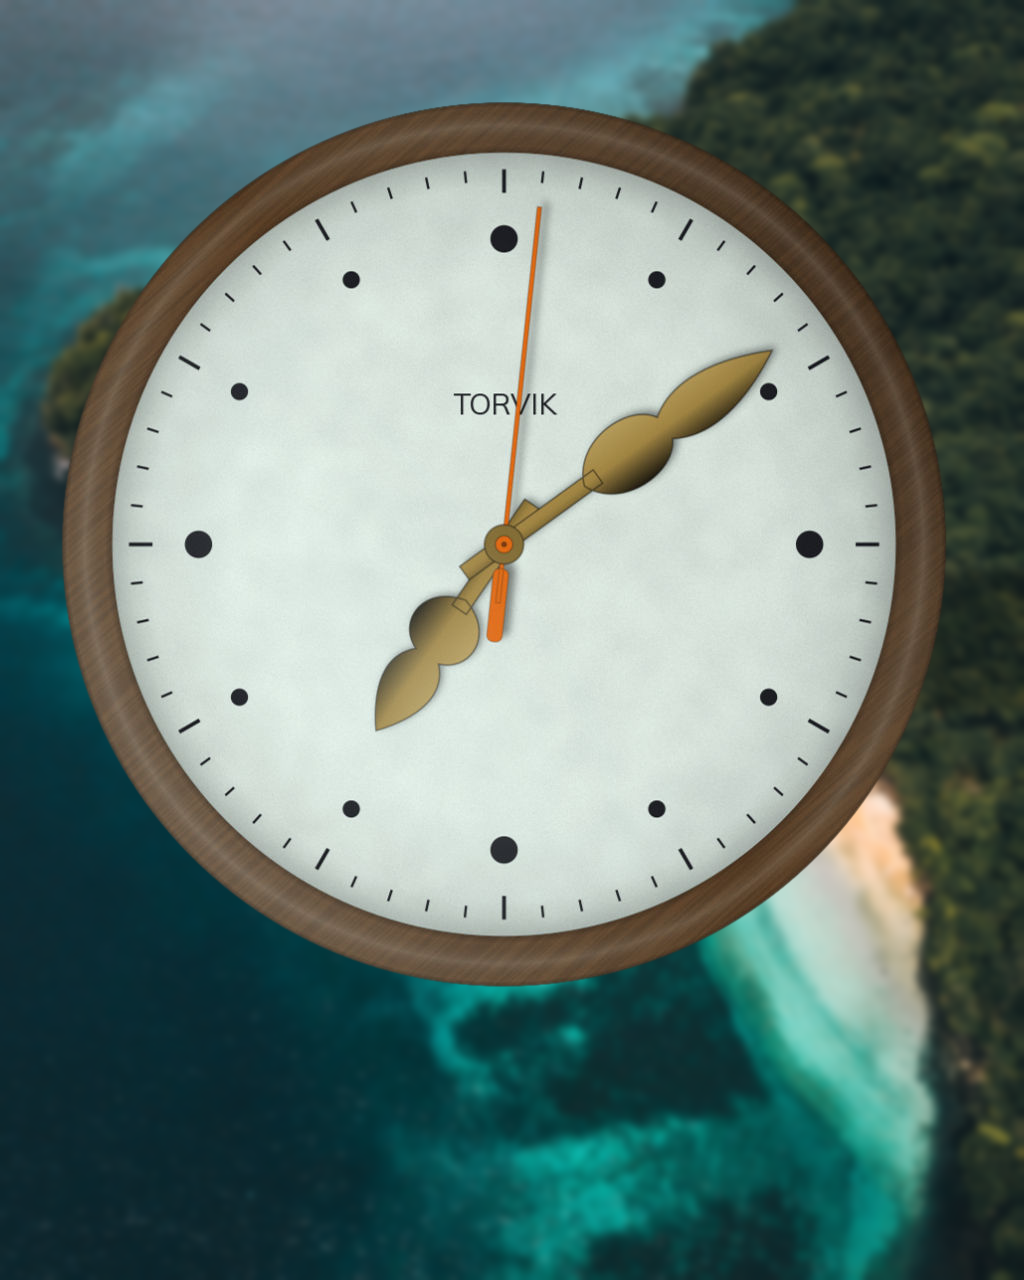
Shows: 7:09:01
